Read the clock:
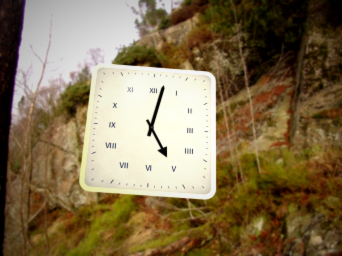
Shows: 5:02
